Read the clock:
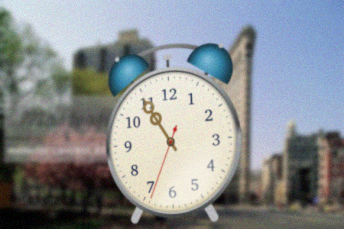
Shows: 10:54:34
